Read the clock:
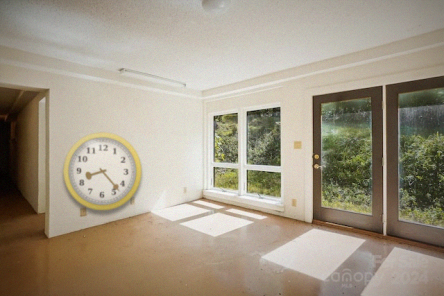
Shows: 8:23
